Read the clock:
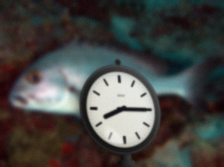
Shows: 8:15
